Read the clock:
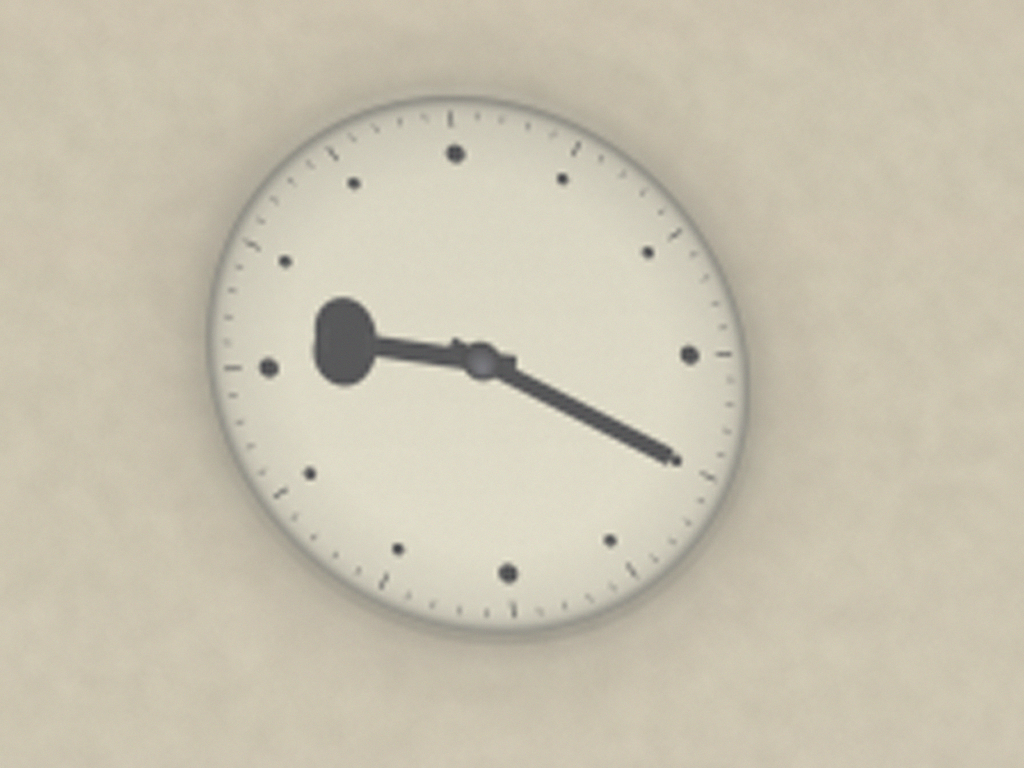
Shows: 9:20
